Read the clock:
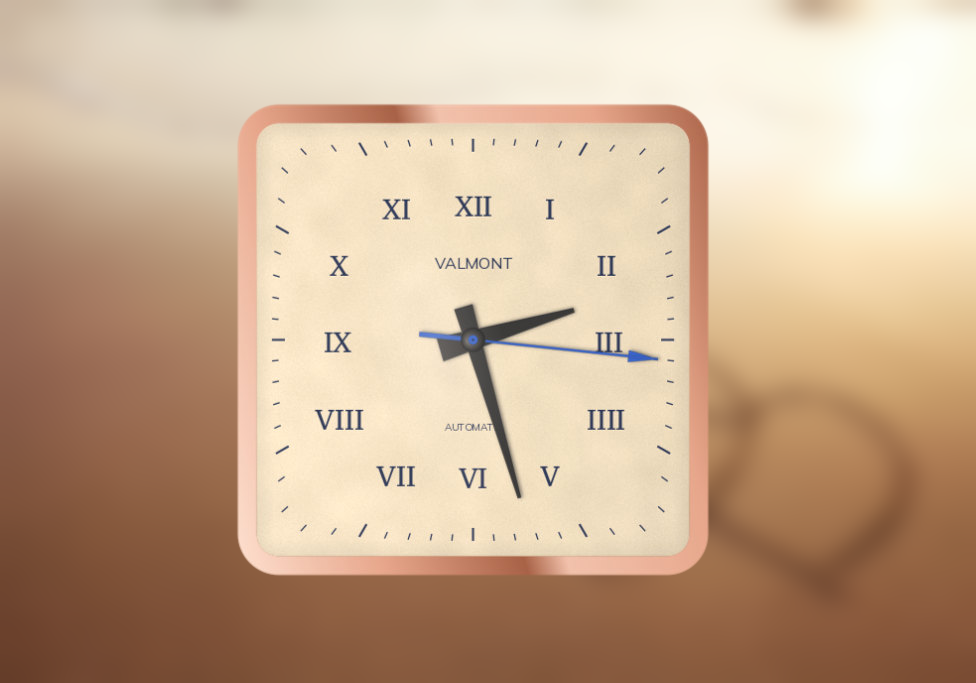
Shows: 2:27:16
